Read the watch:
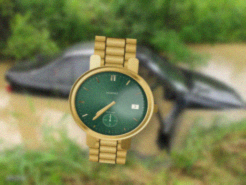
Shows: 7:37
